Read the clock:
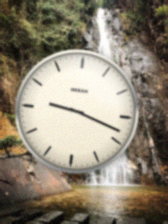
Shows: 9:18
